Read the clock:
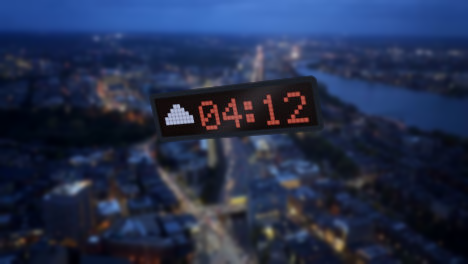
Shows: 4:12
